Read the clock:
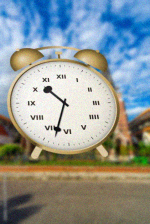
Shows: 10:33
